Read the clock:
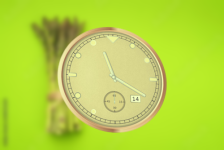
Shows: 11:20
